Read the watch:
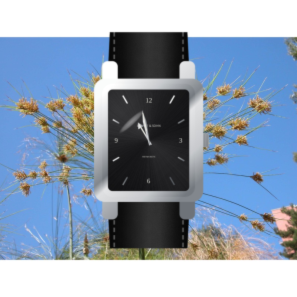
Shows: 10:58
